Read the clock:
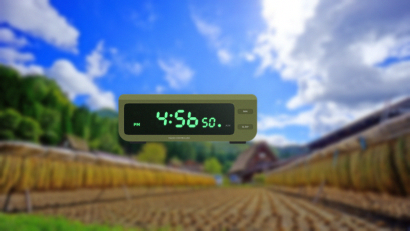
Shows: 4:56:50
